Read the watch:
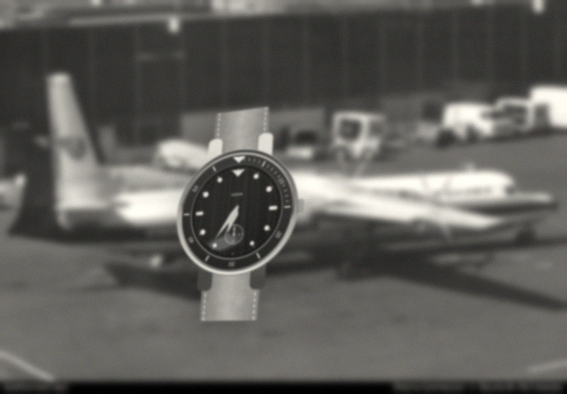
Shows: 6:36
